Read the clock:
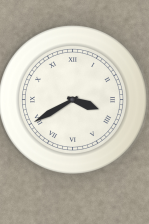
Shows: 3:40
